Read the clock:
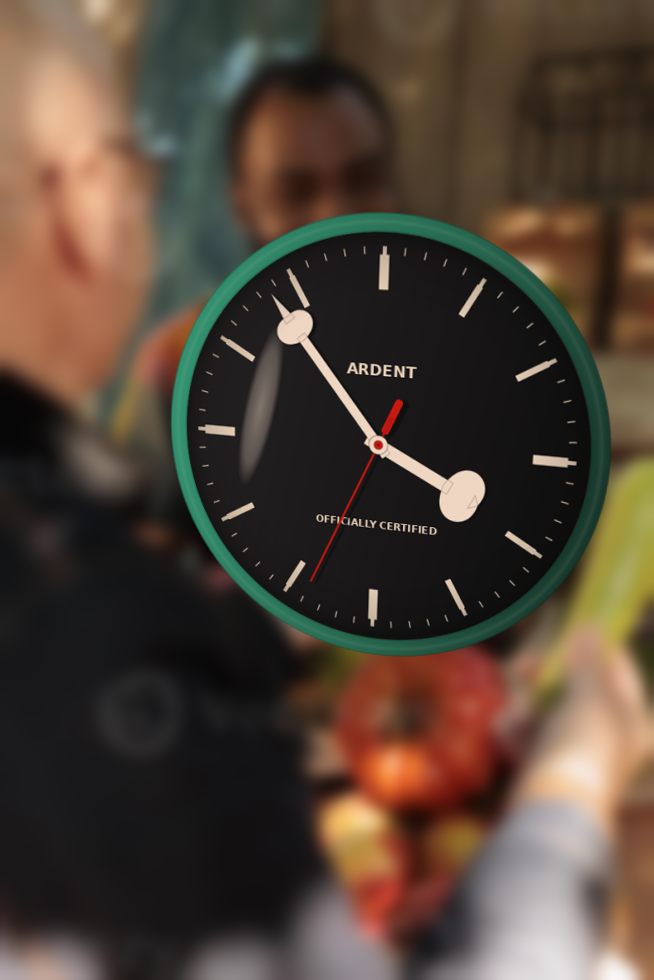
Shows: 3:53:34
